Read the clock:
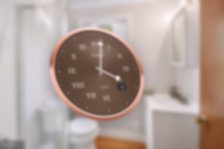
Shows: 4:02
